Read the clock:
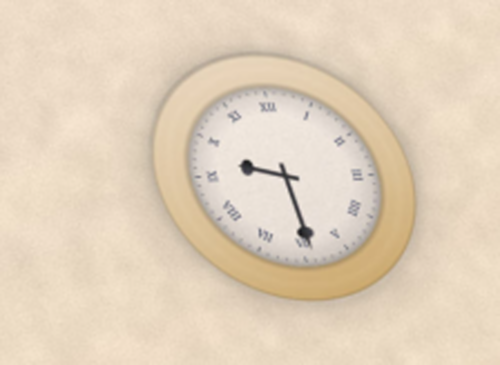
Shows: 9:29
